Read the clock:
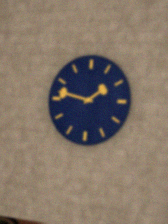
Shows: 1:47
